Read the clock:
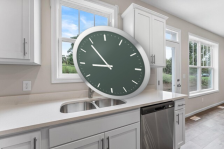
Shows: 8:54
